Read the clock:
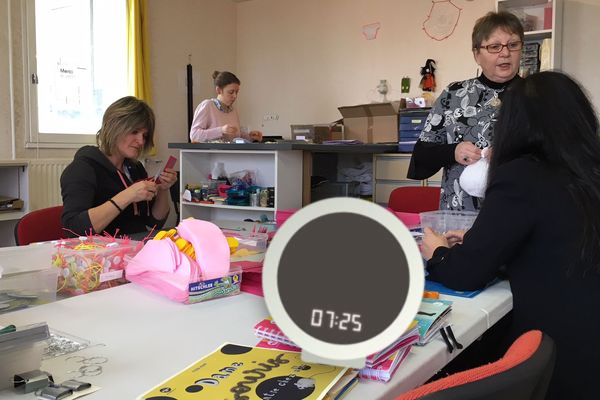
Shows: 7:25
